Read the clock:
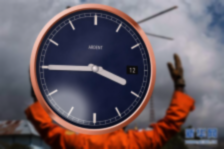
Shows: 3:45
